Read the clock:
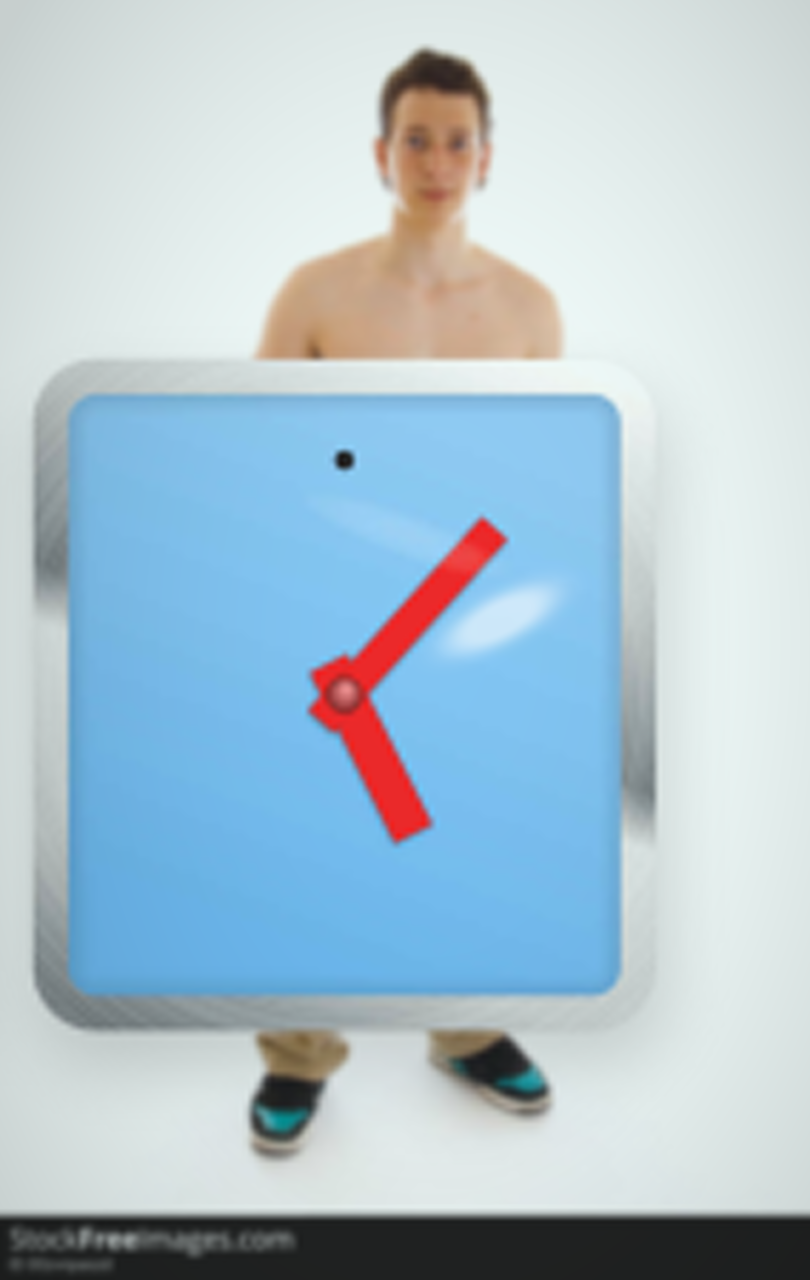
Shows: 5:07
